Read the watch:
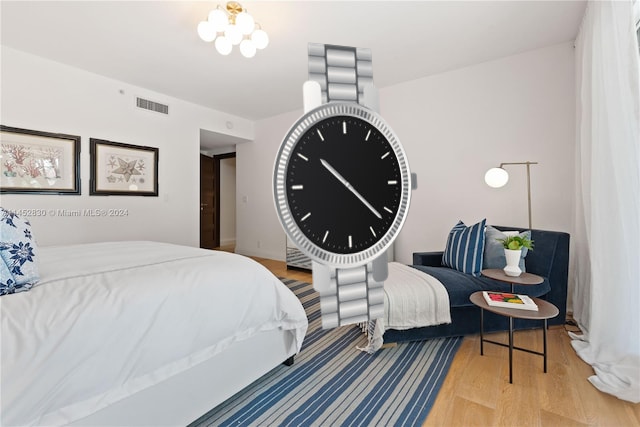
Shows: 10:22
